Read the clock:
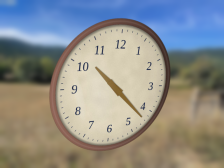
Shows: 10:22
